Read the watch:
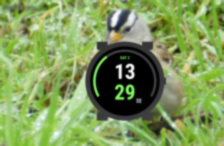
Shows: 13:29
